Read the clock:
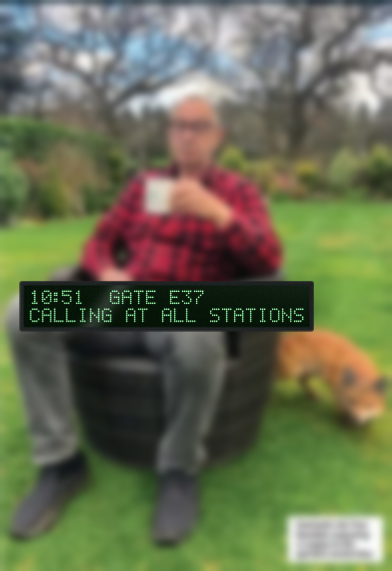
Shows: 10:51
